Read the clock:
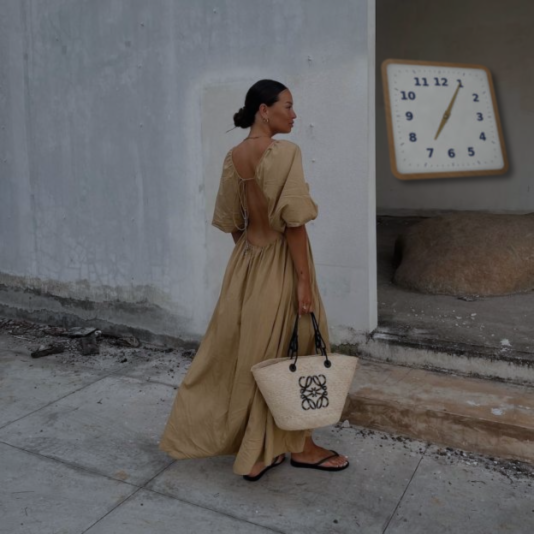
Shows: 7:05
